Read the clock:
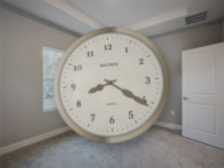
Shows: 8:21
